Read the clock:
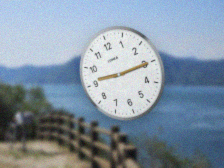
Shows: 9:15
